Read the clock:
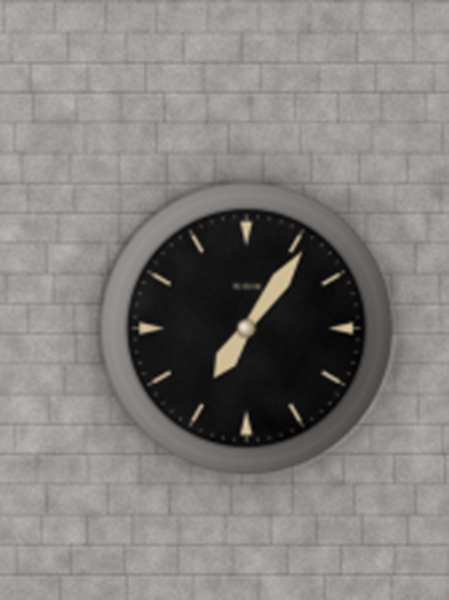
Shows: 7:06
